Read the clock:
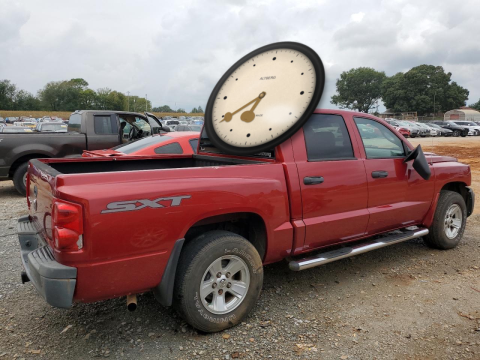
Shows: 6:39
